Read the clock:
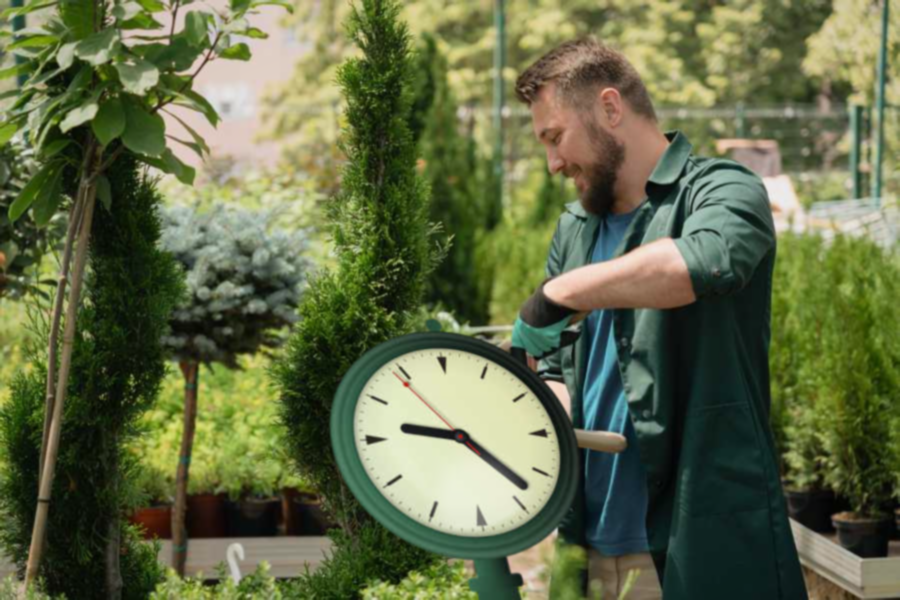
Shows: 9:22:54
